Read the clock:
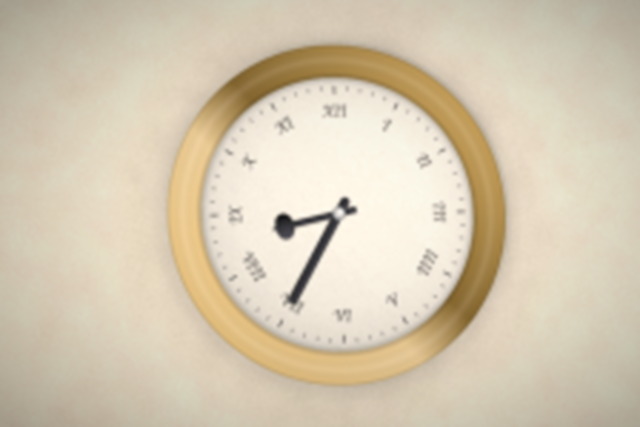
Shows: 8:35
